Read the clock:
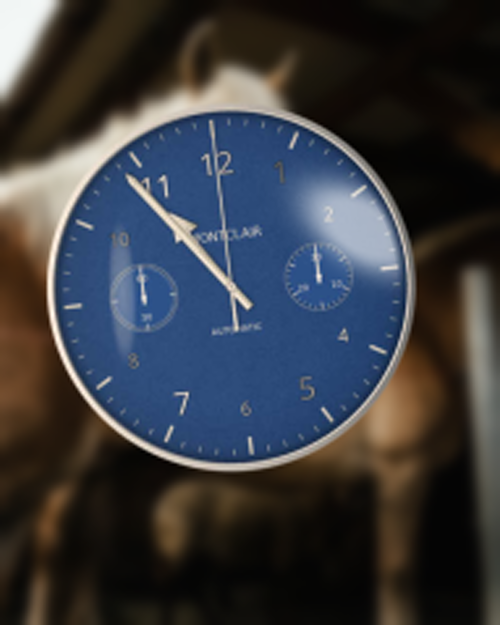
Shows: 10:54
